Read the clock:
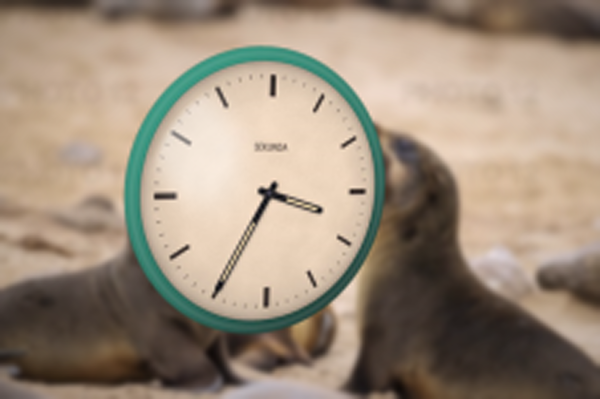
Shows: 3:35
